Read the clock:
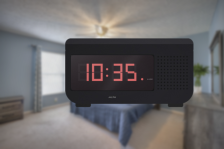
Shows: 10:35
